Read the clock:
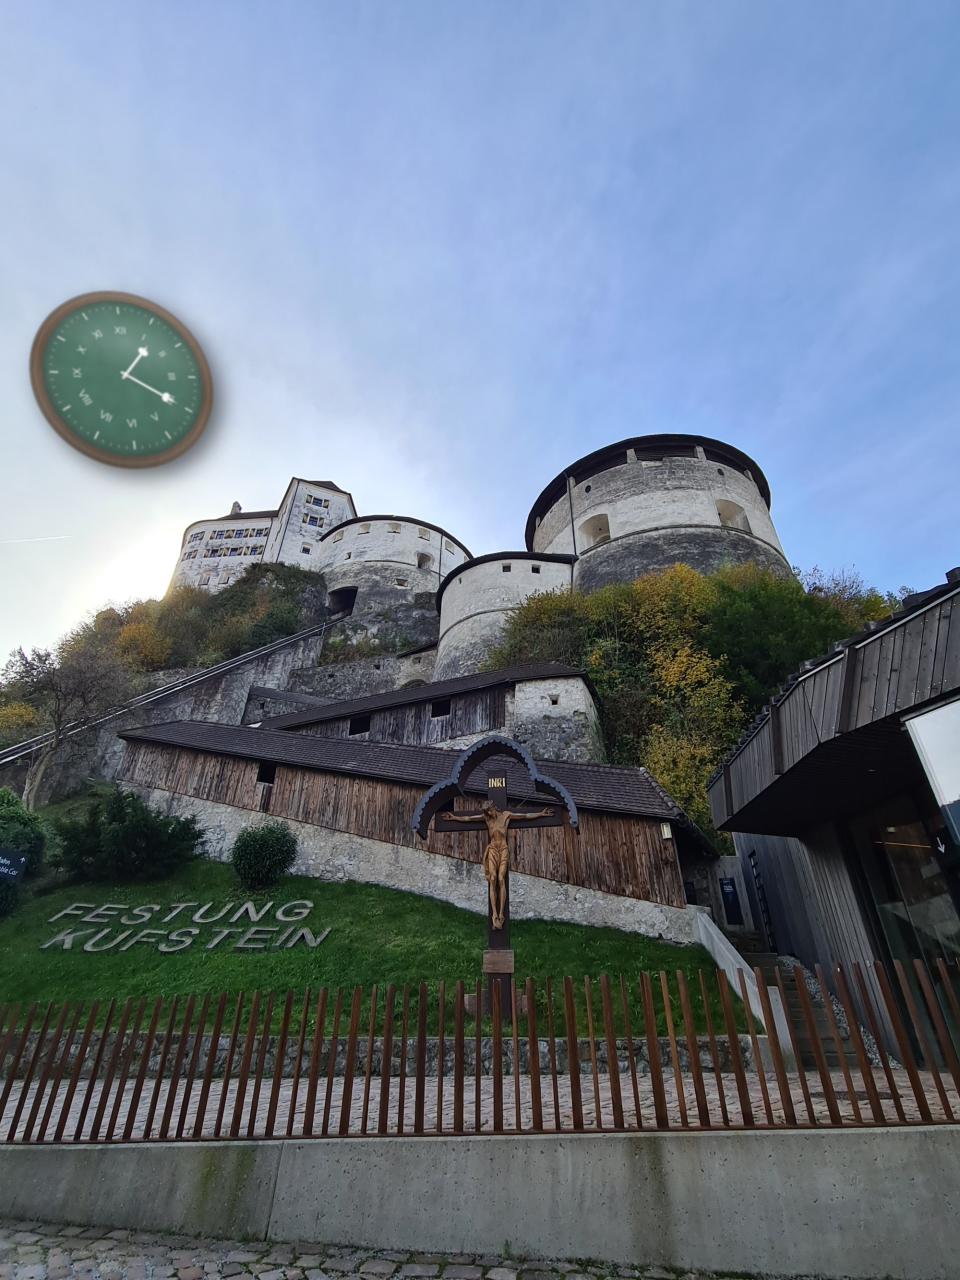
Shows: 1:20
